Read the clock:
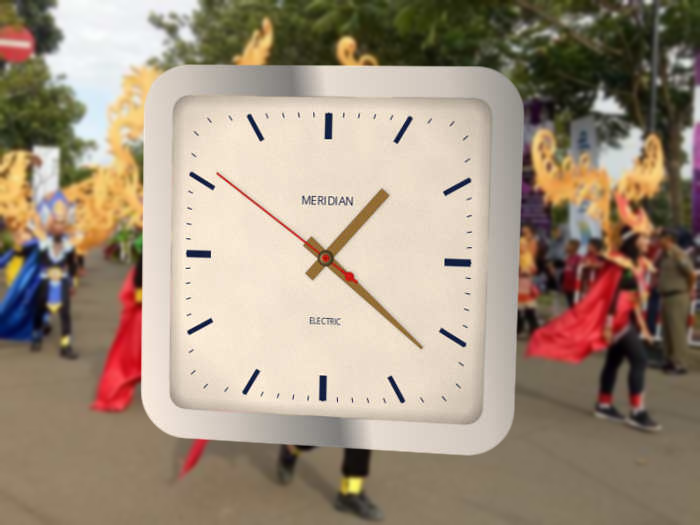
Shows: 1:21:51
